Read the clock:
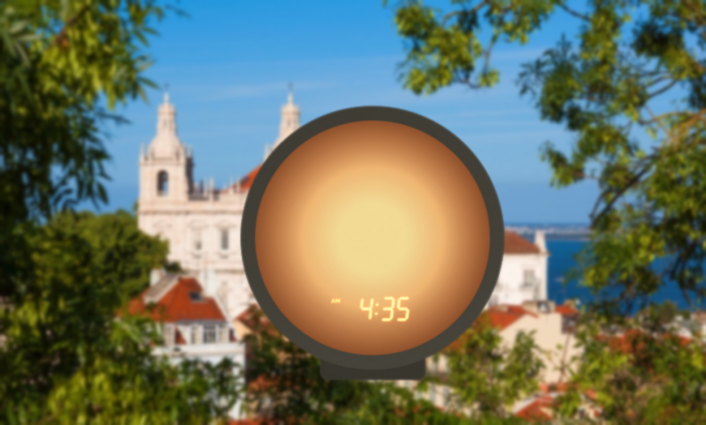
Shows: 4:35
